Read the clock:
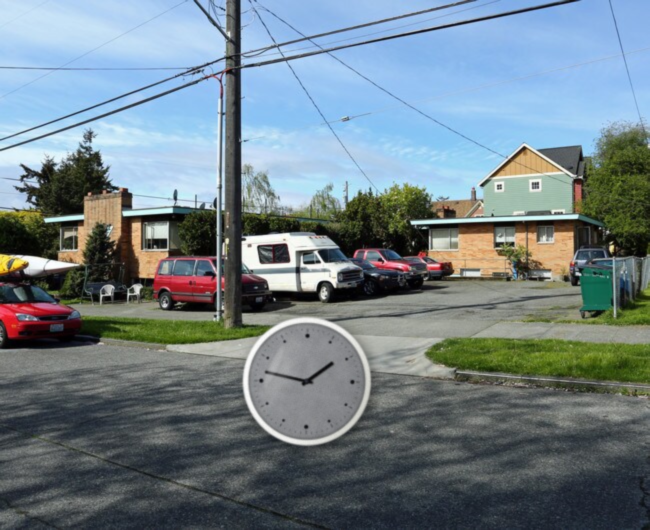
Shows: 1:47
